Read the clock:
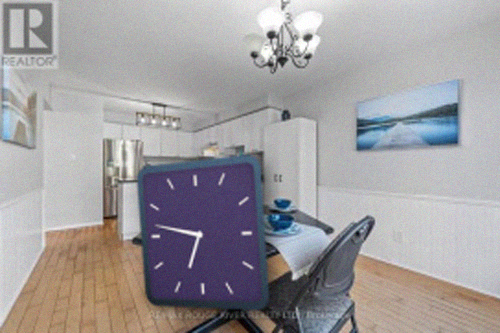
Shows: 6:47
